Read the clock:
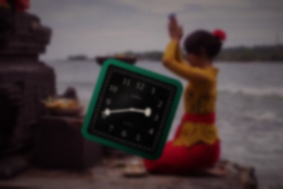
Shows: 2:41
